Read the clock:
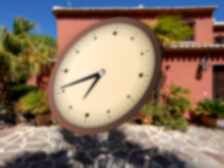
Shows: 6:41
